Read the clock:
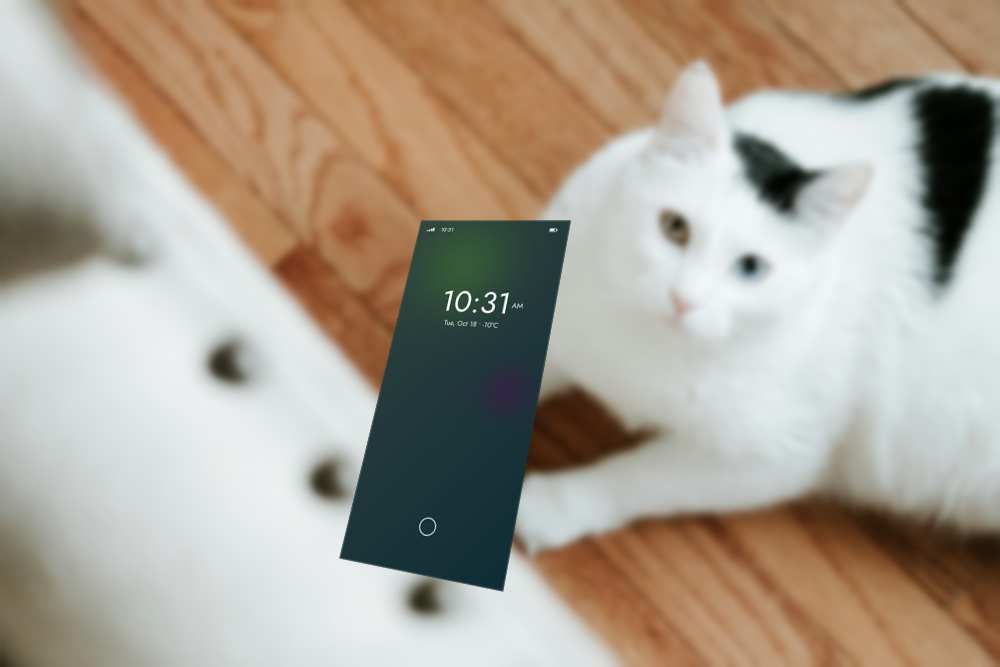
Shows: 10:31
